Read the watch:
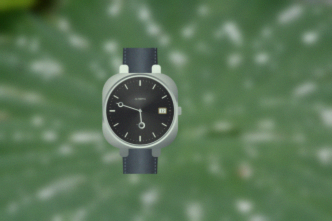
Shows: 5:48
